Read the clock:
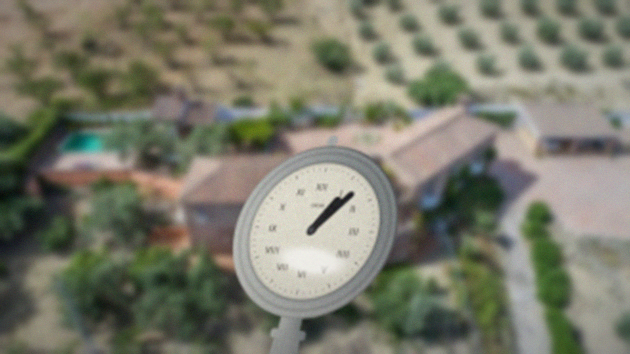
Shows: 1:07
